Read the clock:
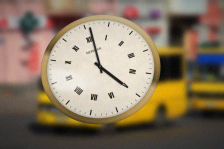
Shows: 5:01
